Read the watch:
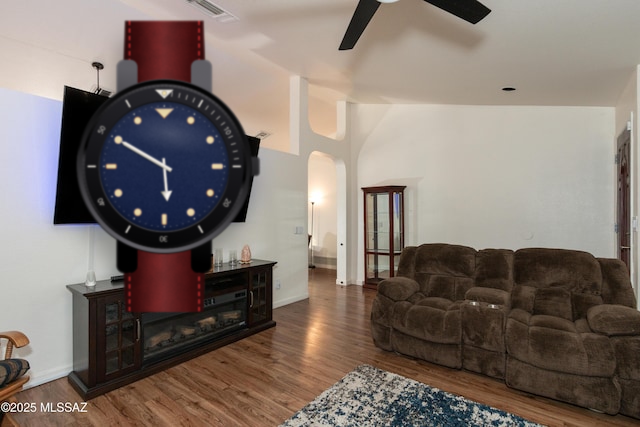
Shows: 5:50
